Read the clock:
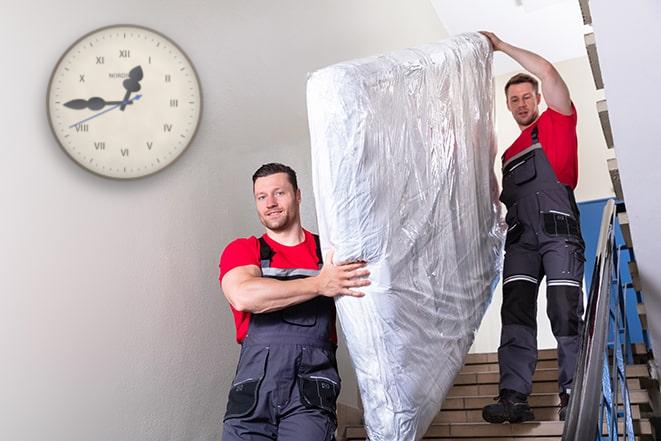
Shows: 12:44:41
